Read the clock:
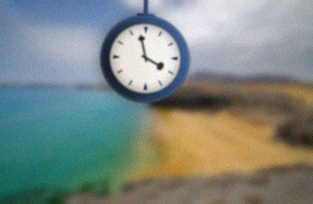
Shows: 3:58
